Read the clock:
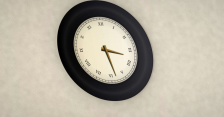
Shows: 3:28
